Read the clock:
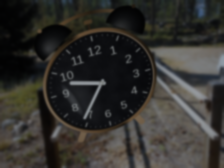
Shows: 9:36
